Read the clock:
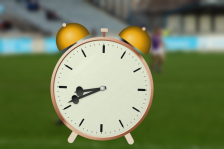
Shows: 8:41
